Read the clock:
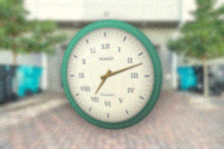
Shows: 7:12
